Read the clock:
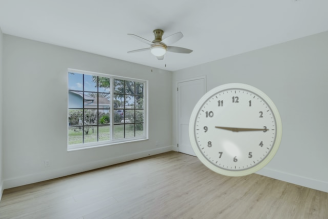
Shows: 9:15
